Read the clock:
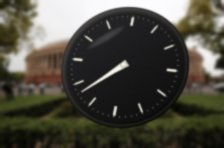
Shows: 7:38
